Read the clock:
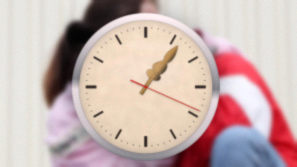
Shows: 1:06:19
